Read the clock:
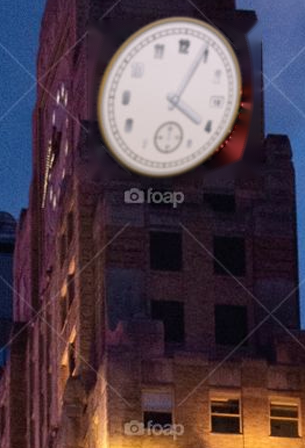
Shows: 4:04
